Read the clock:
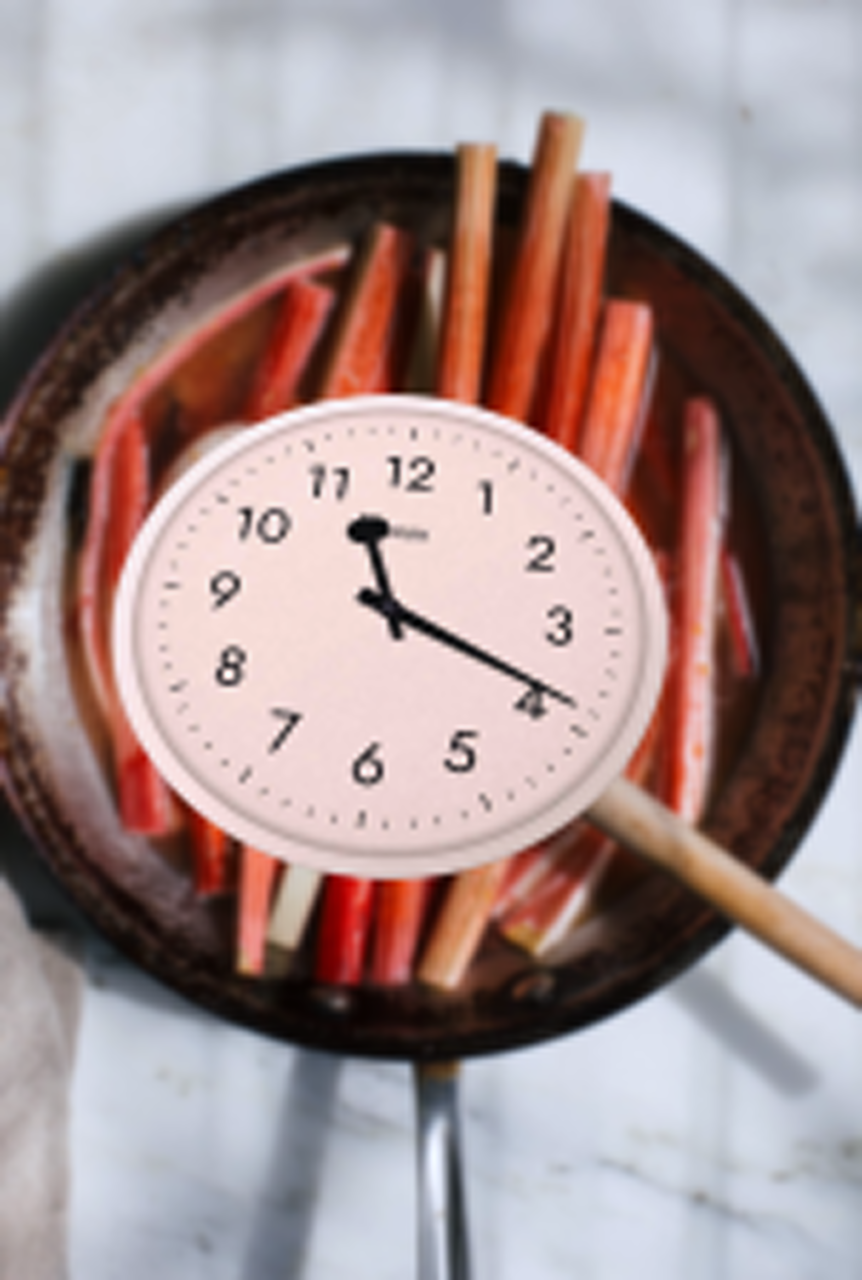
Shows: 11:19
